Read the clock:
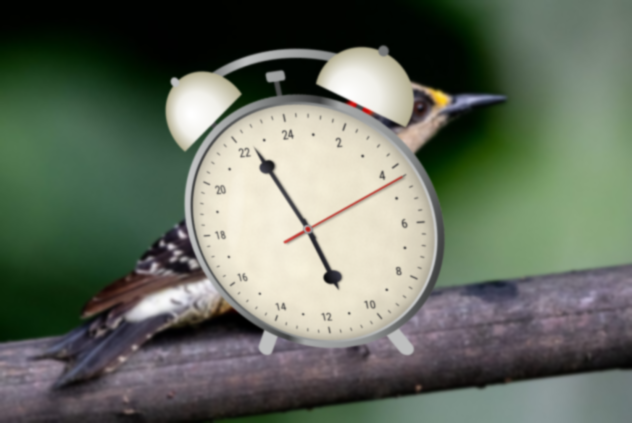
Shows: 10:56:11
